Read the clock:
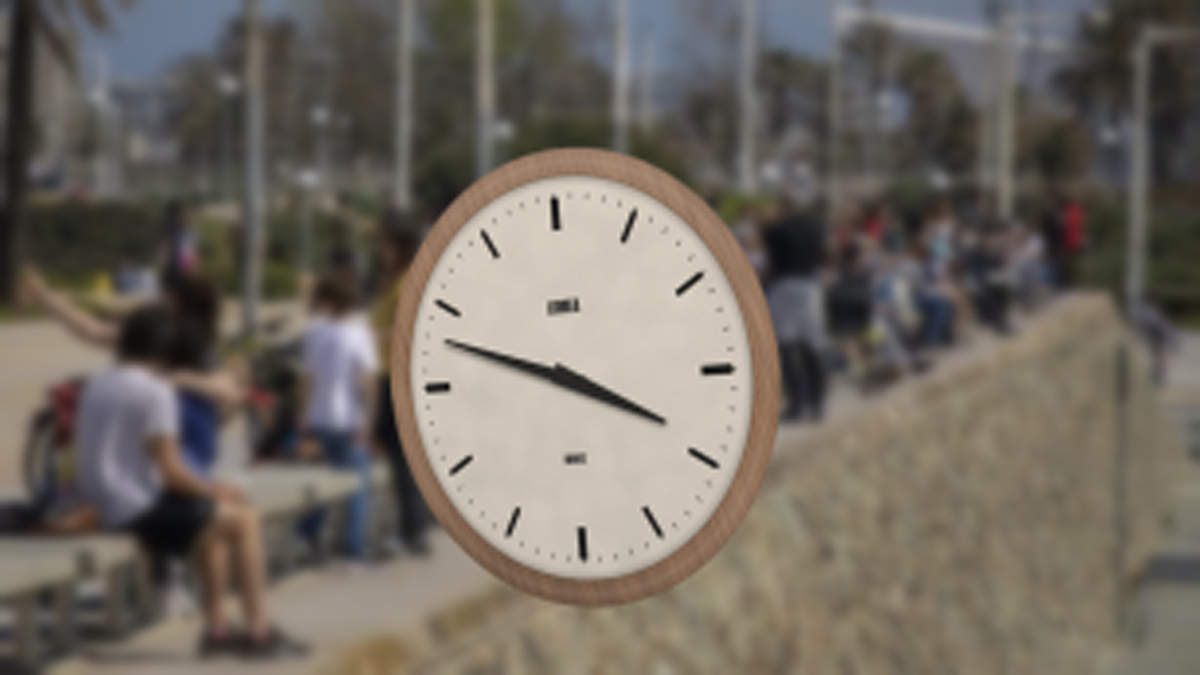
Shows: 3:48
